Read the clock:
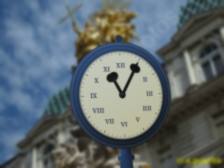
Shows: 11:05
